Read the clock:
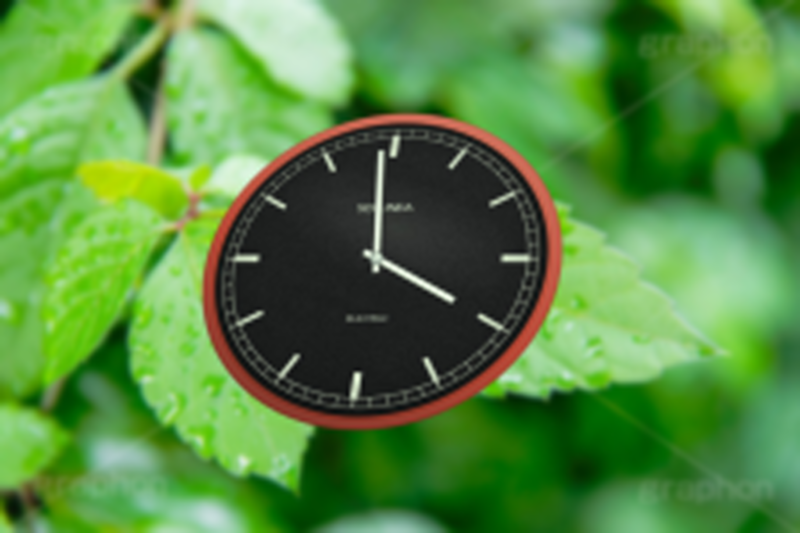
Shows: 3:59
